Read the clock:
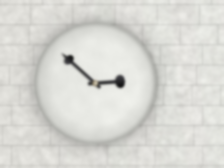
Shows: 2:52
